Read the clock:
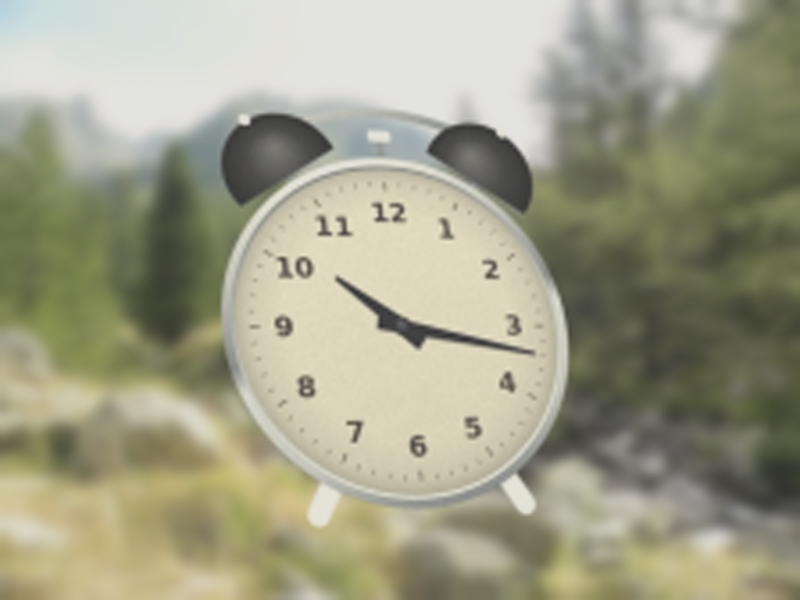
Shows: 10:17
